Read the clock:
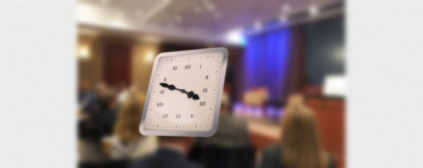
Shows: 3:48
